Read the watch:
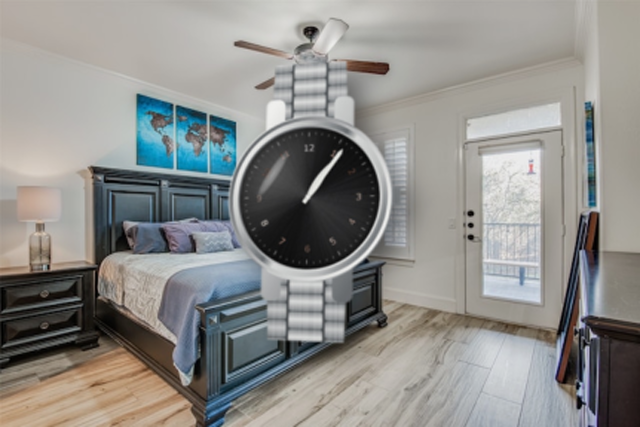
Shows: 1:06
